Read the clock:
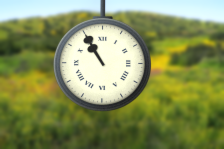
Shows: 10:55
